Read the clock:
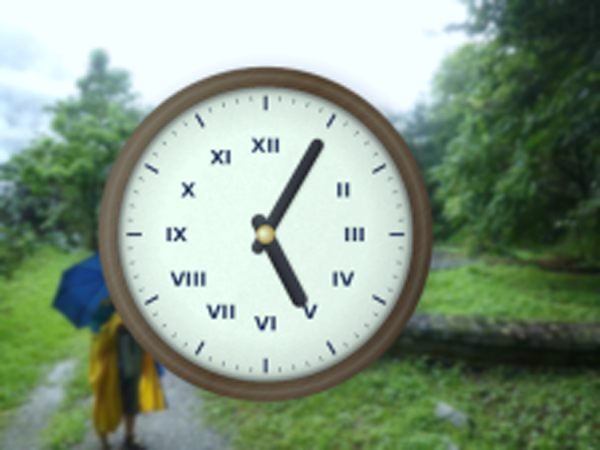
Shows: 5:05
